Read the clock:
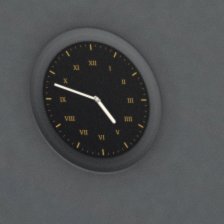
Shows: 4:48
